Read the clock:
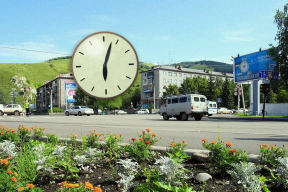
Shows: 6:03
